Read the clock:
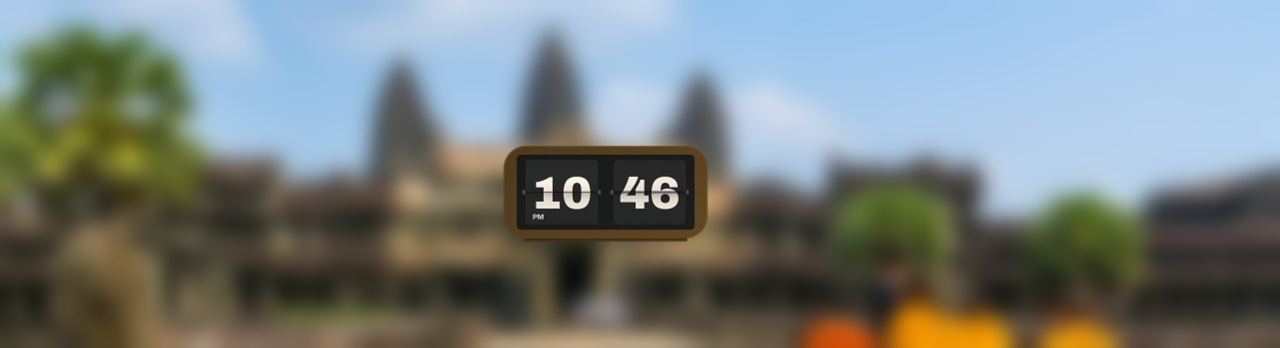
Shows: 10:46
